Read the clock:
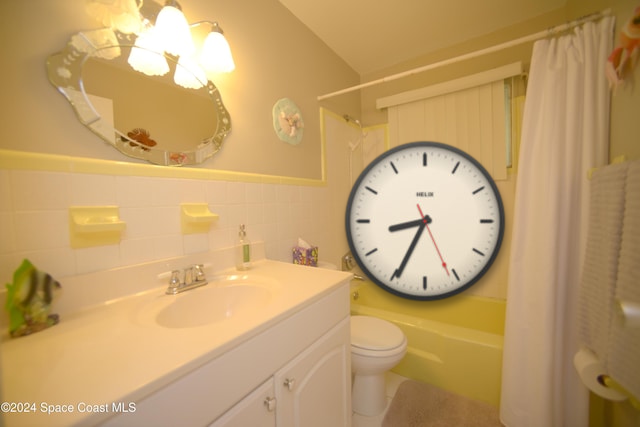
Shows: 8:34:26
